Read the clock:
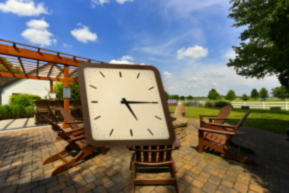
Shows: 5:15
